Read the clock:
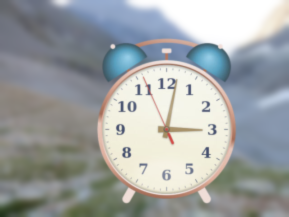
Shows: 3:01:56
